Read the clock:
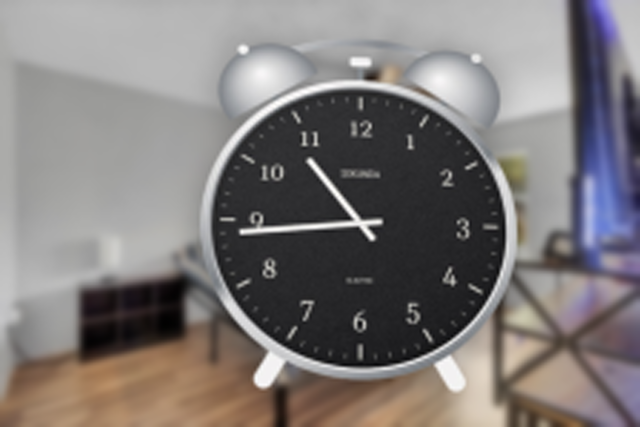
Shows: 10:44
